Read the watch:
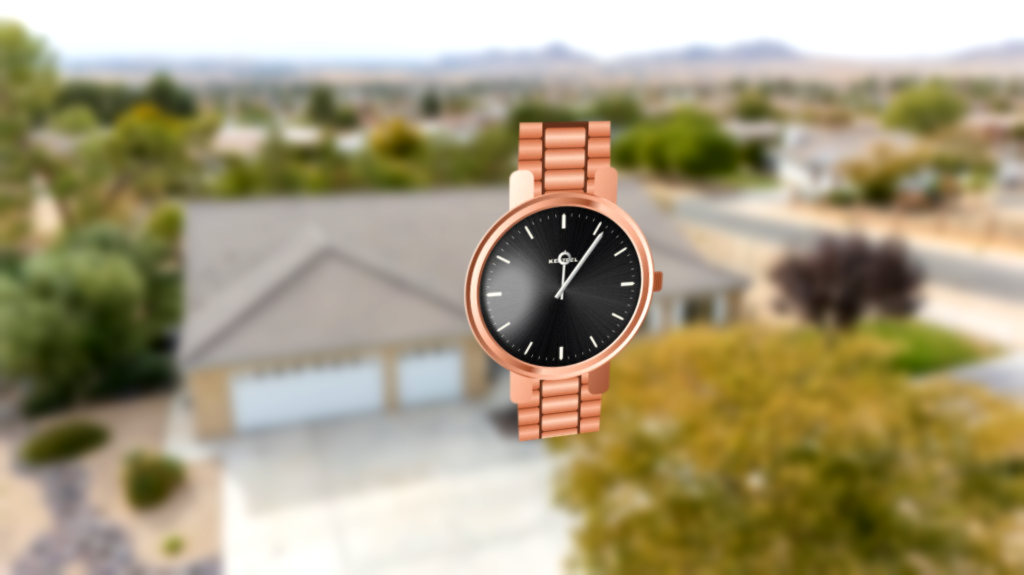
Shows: 12:06
